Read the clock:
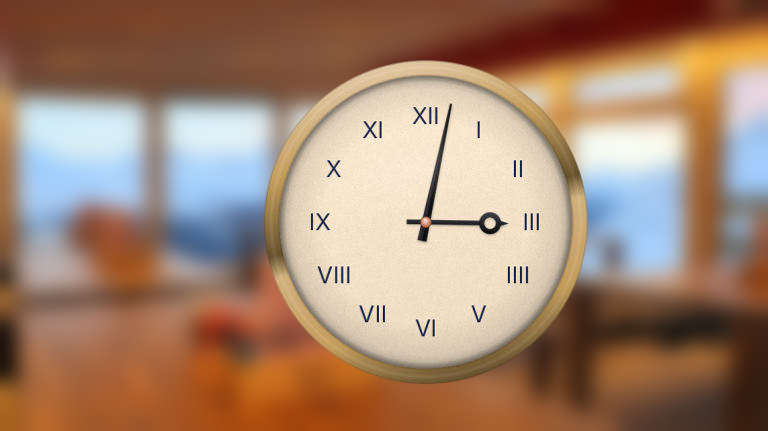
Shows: 3:02
